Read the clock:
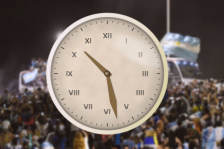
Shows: 10:28
